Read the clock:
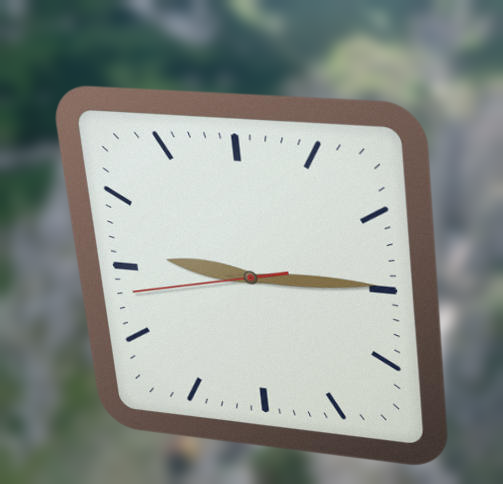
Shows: 9:14:43
